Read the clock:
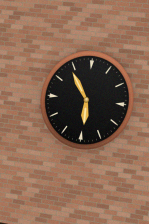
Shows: 5:54
